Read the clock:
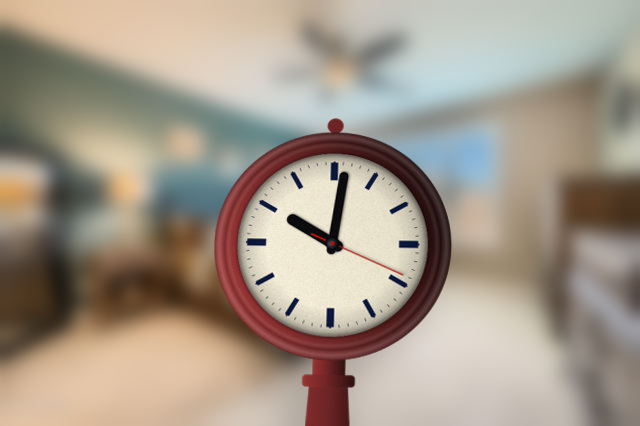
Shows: 10:01:19
